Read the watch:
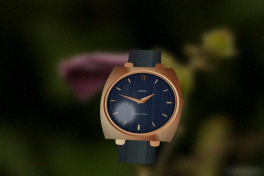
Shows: 1:48
